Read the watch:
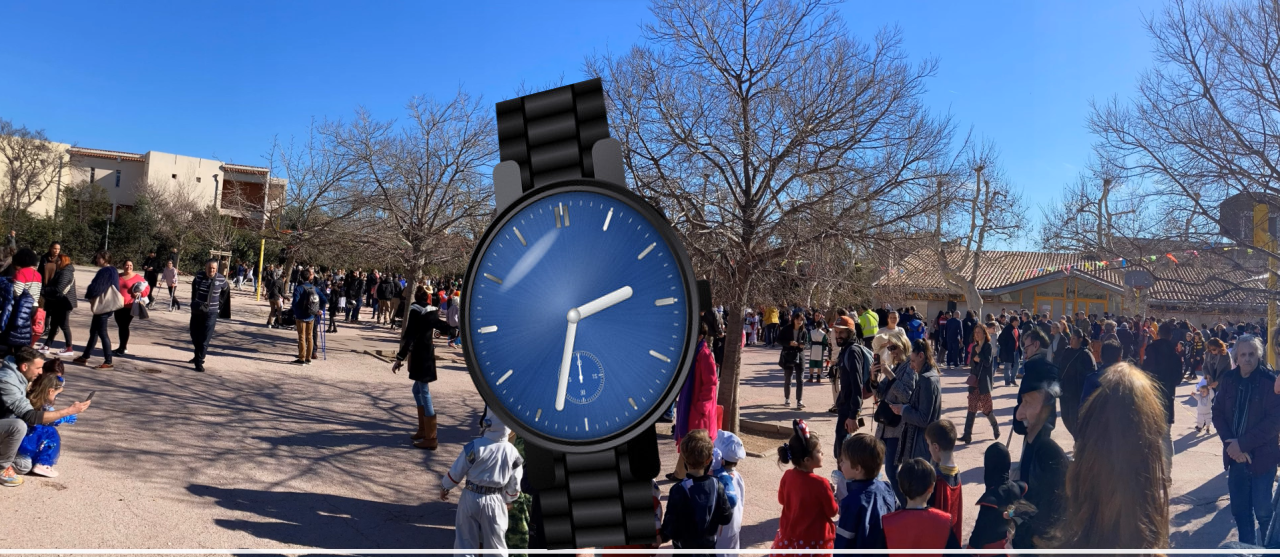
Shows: 2:33
